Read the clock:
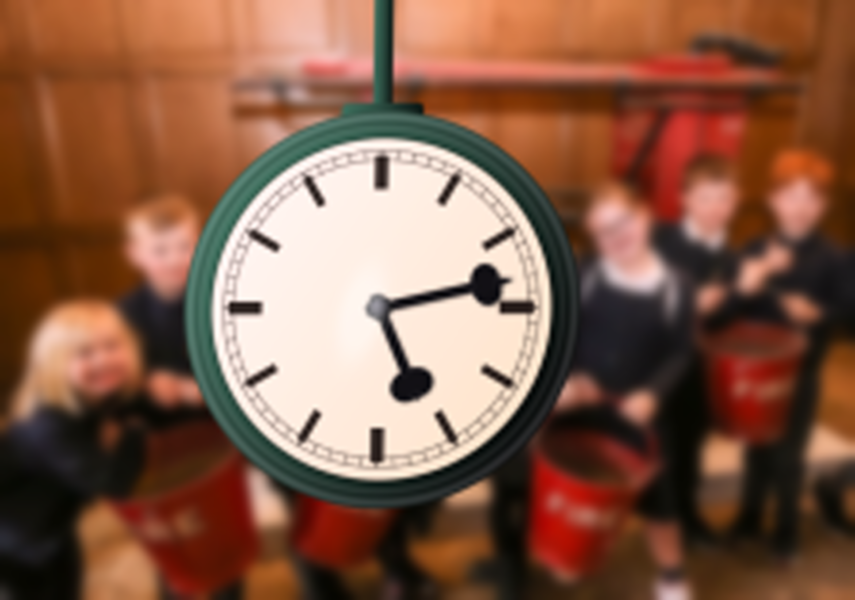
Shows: 5:13
